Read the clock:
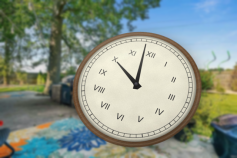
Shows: 9:58
